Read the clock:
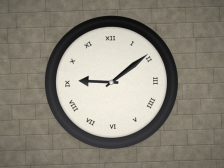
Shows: 9:09
